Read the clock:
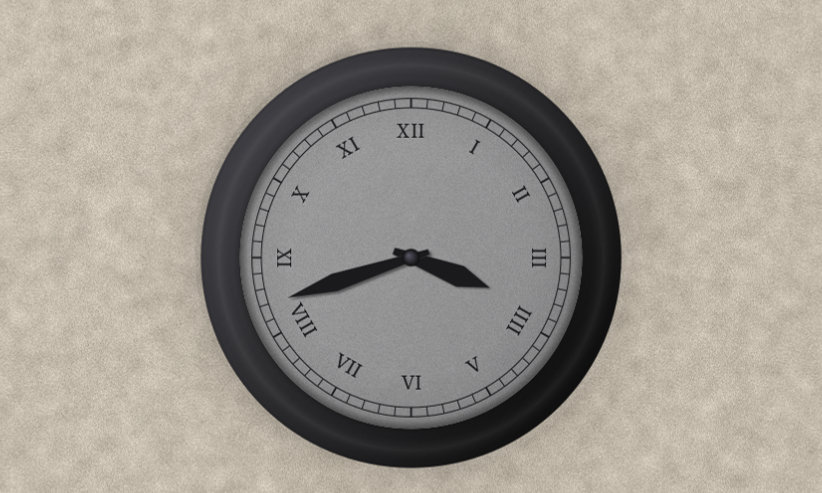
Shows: 3:42
